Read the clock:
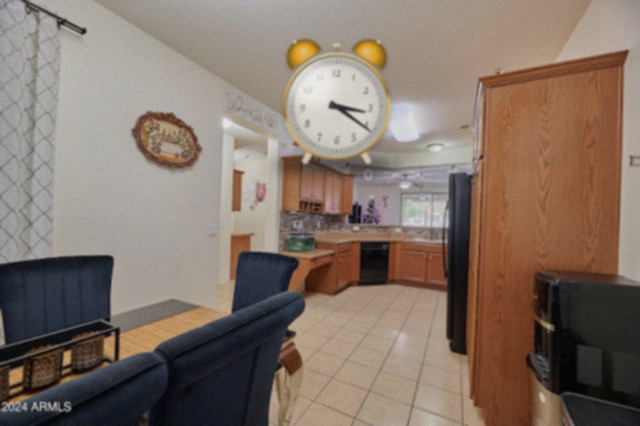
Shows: 3:21
